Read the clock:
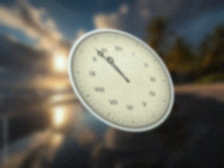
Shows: 10:53
